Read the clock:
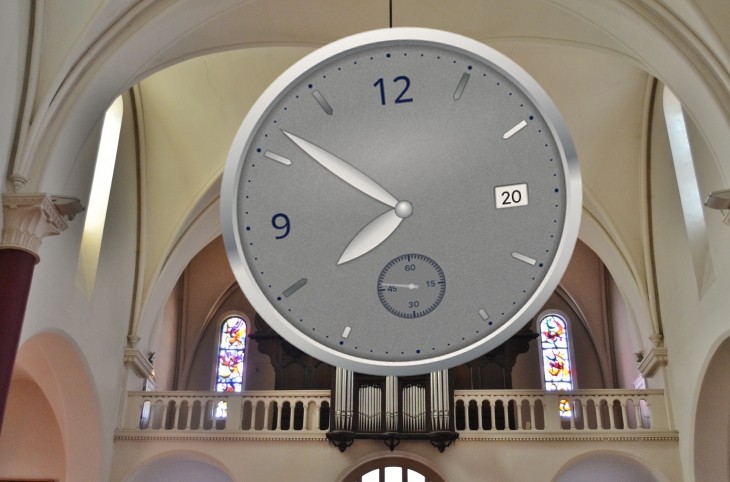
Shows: 7:51:47
